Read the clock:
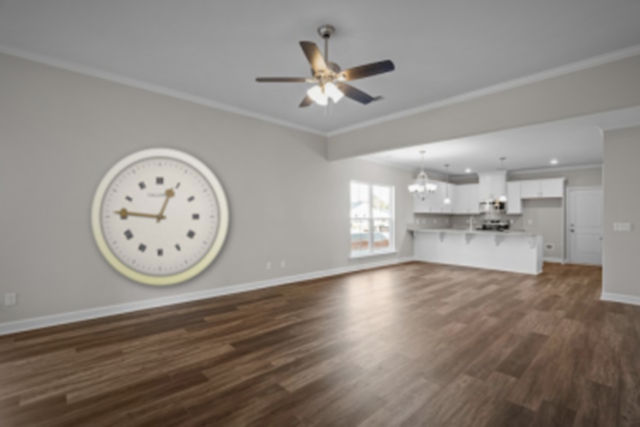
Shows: 12:46
